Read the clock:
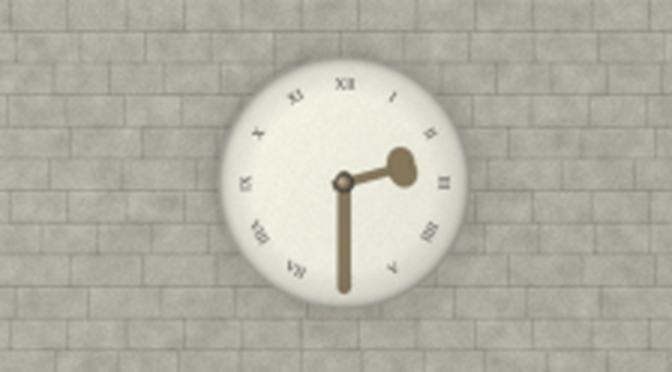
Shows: 2:30
